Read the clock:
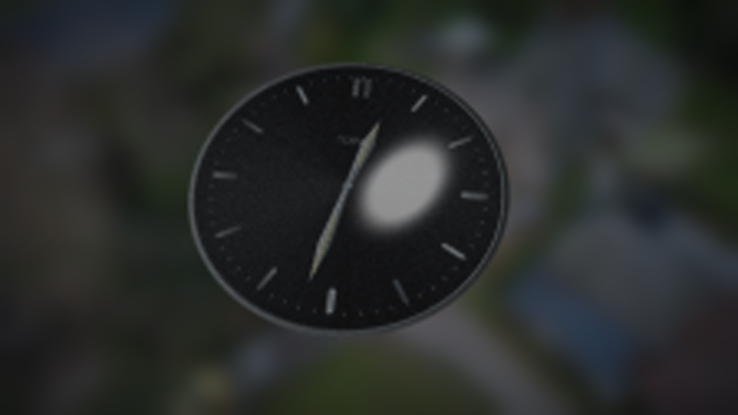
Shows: 12:32
